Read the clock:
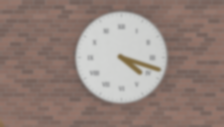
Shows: 4:18
